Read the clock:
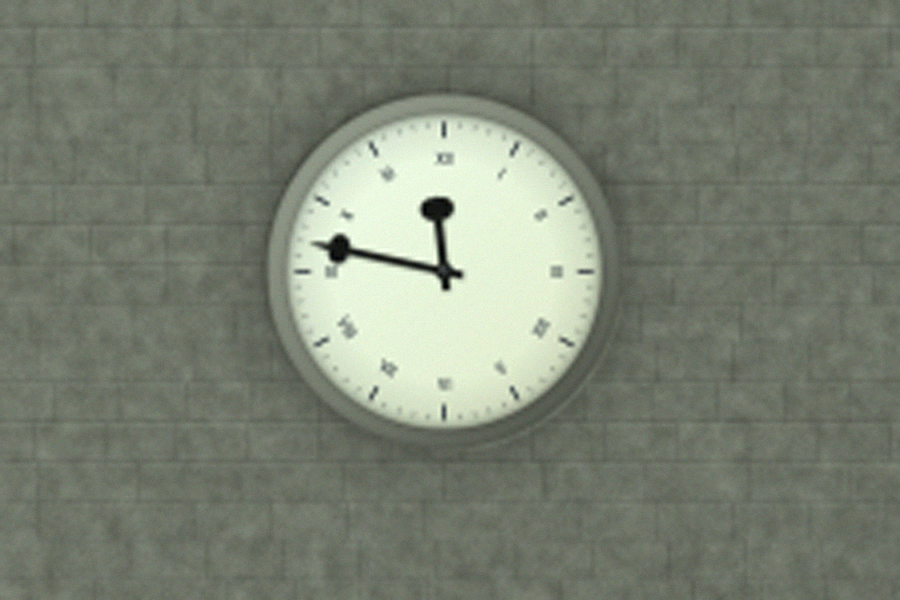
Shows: 11:47
